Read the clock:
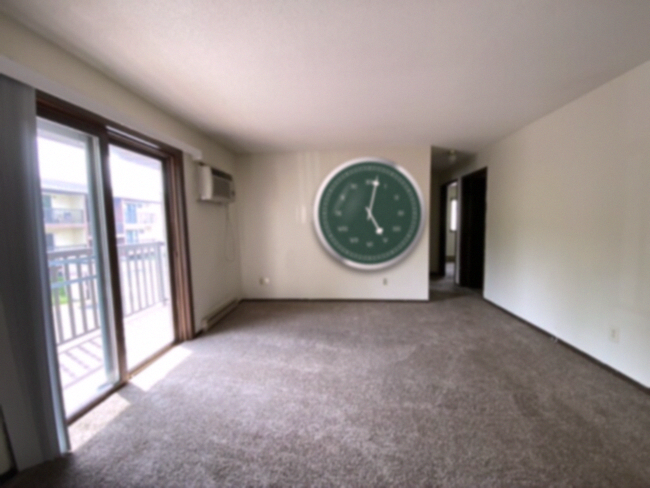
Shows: 5:02
